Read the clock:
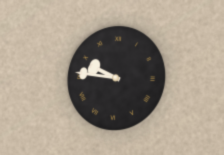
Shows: 9:46
